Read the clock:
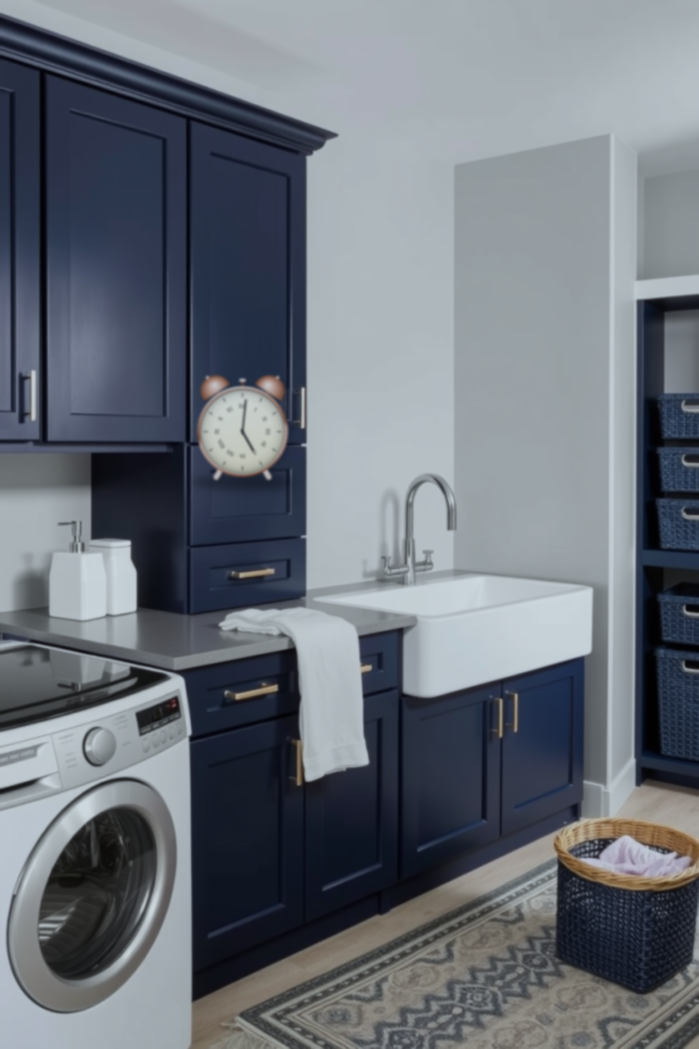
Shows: 5:01
